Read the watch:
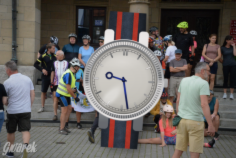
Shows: 9:28
